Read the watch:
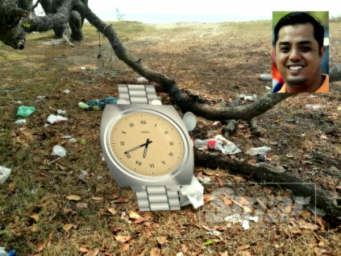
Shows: 6:41
